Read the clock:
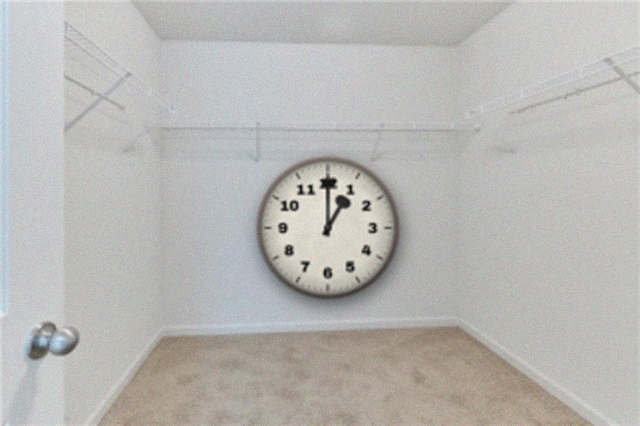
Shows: 1:00
